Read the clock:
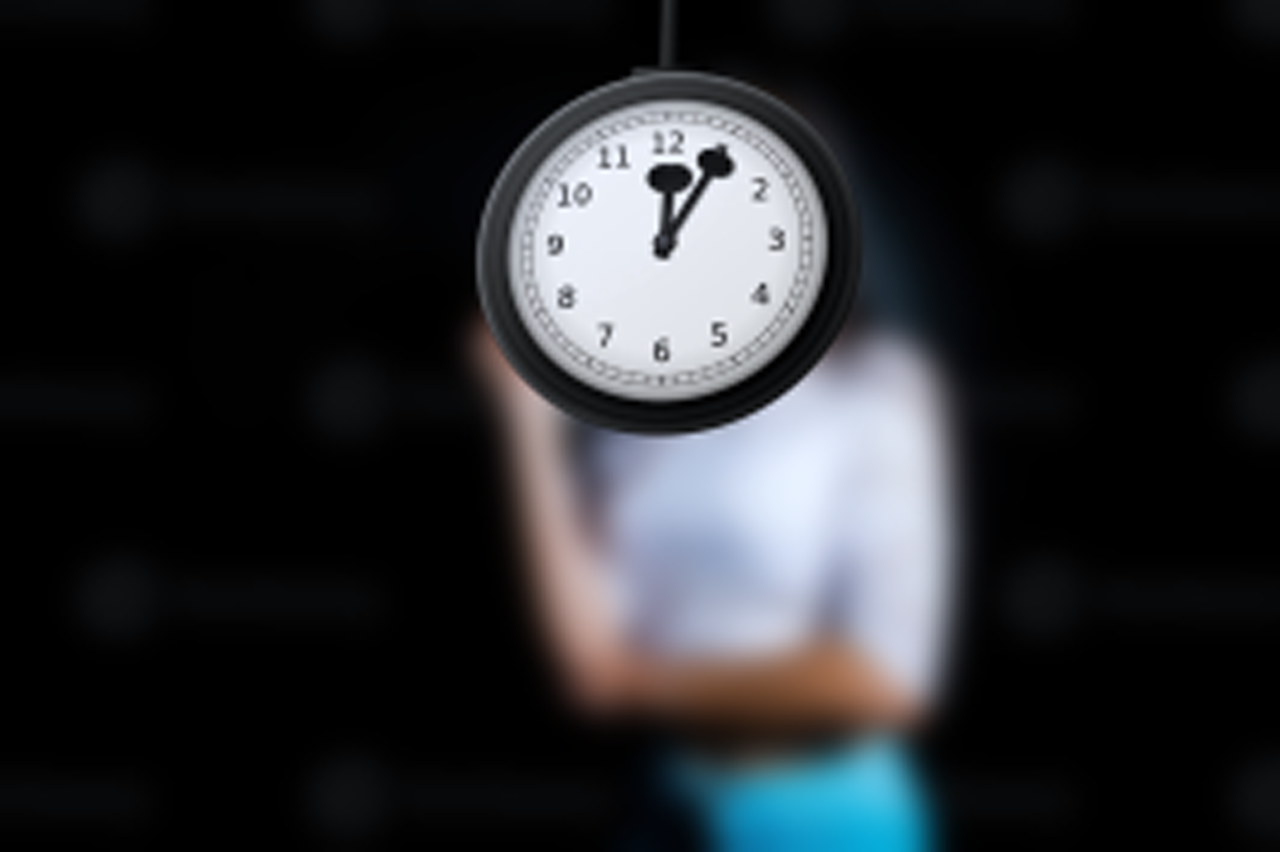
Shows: 12:05
